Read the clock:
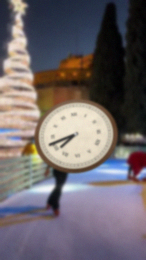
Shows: 7:42
